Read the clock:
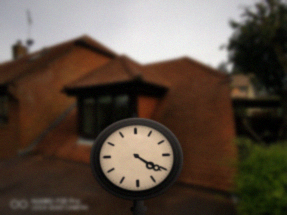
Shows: 4:21
